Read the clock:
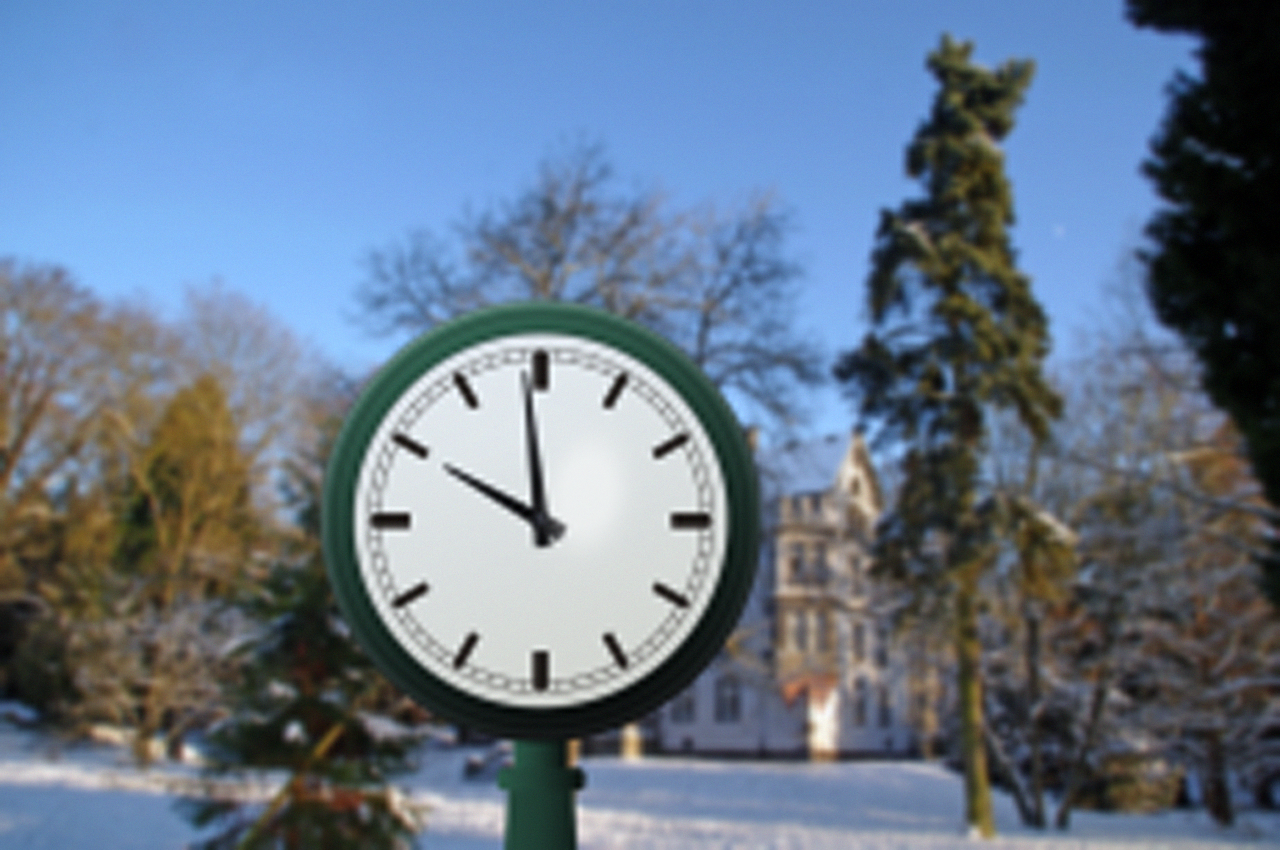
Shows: 9:59
